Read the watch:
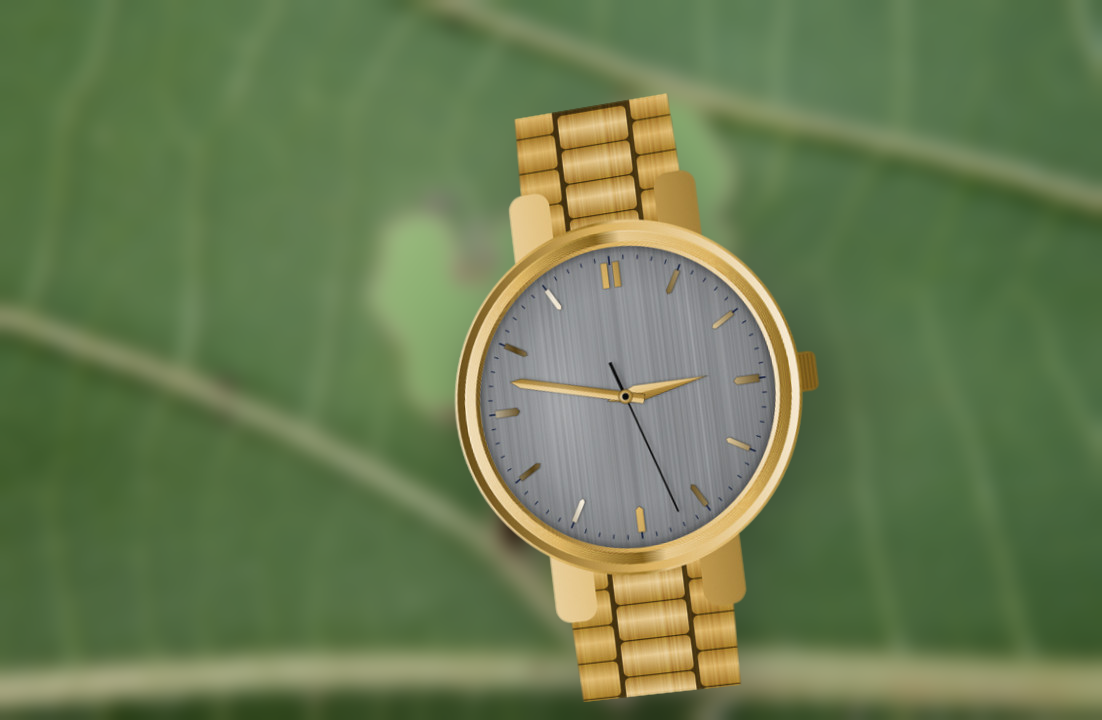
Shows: 2:47:27
